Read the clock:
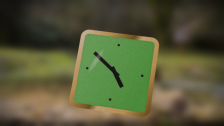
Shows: 4:51
